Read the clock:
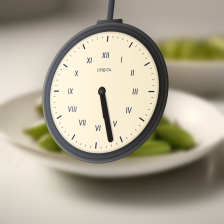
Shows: 5:27
